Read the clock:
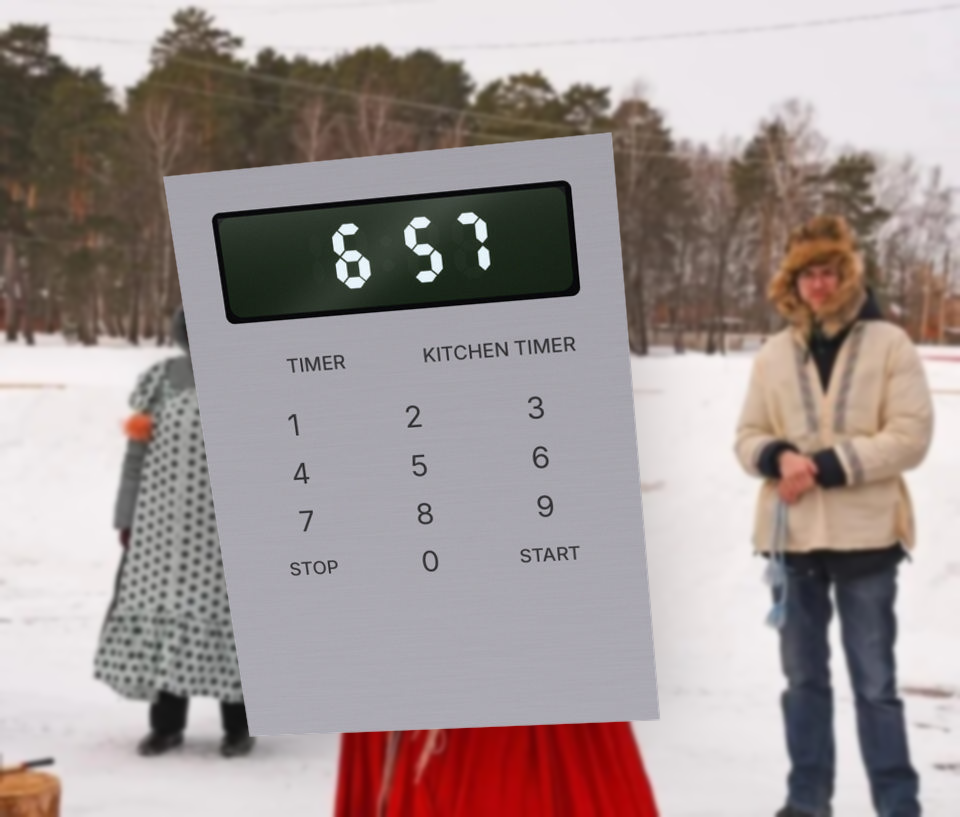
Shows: 6:57
